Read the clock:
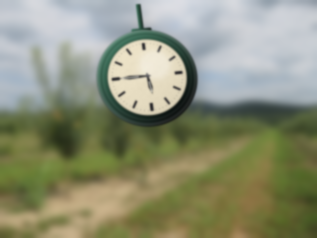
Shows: 5:45
